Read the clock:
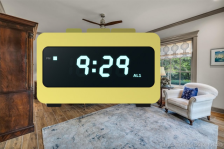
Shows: 9:29
